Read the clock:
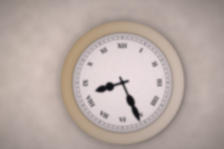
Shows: 8:26
